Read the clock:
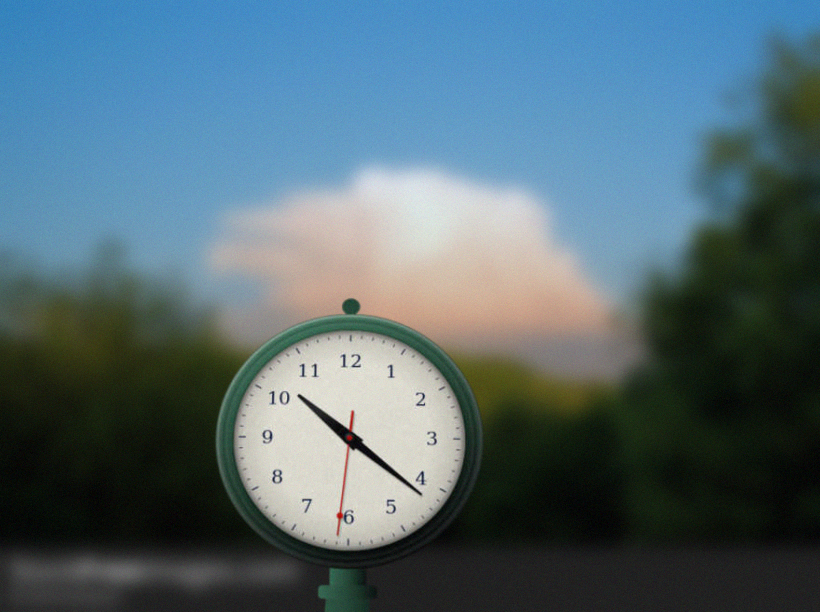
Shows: 10:21:31
